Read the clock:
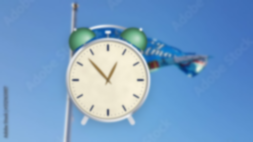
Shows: 12:53
